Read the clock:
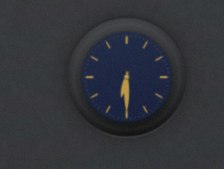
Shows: 6:30
